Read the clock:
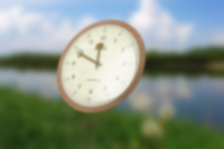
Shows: 11:49
